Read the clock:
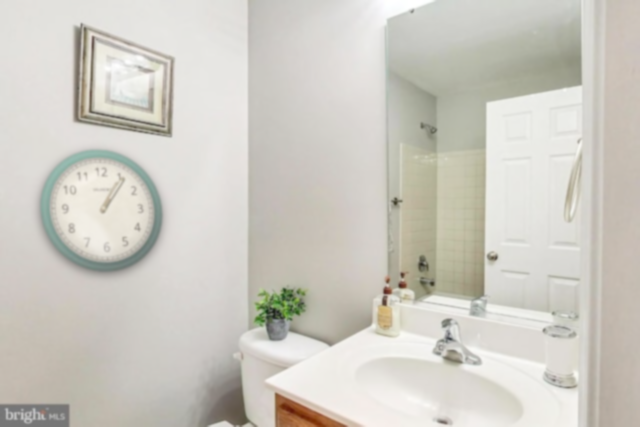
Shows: 1:06
